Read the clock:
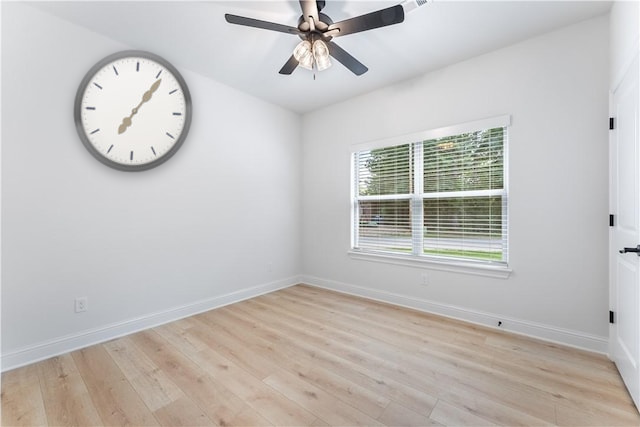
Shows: 7:06
